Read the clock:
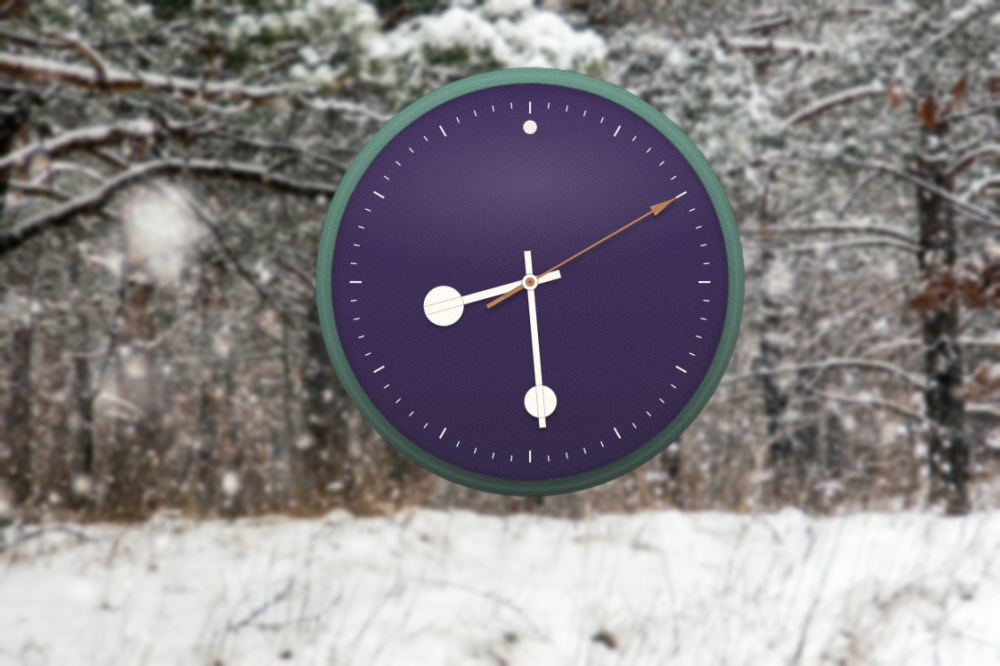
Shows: 8:29:10
